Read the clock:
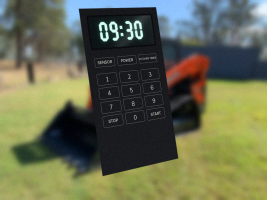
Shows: 9:30
